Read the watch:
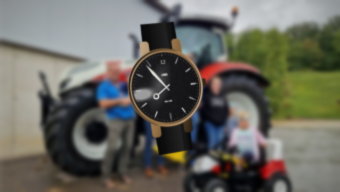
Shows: 7:54
